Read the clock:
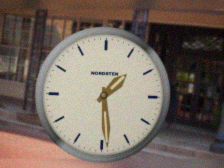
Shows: 1:29
